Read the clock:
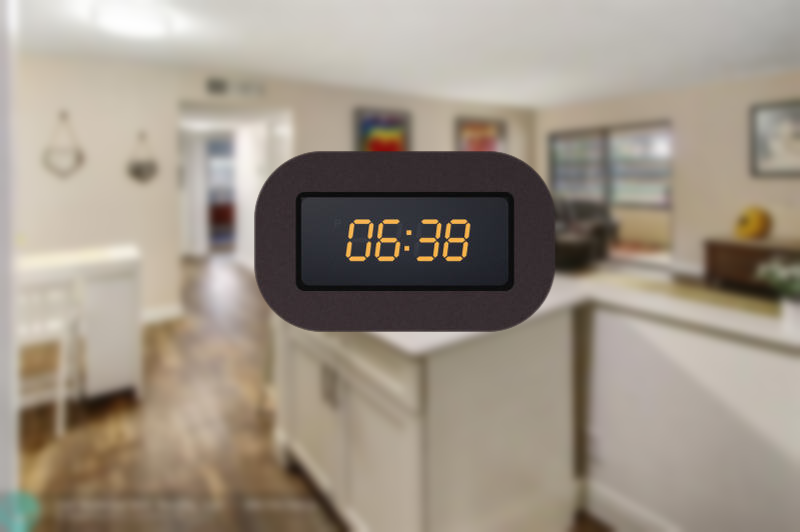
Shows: 6:38
